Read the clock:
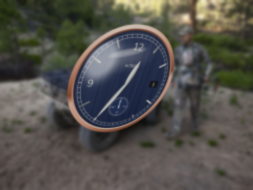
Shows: 12:35
